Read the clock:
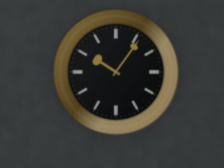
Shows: 10:06
